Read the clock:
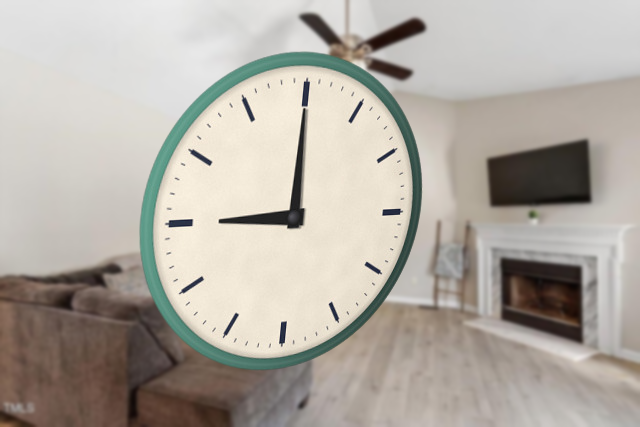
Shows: 9:00
